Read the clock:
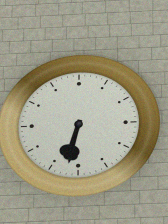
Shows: 6:32
